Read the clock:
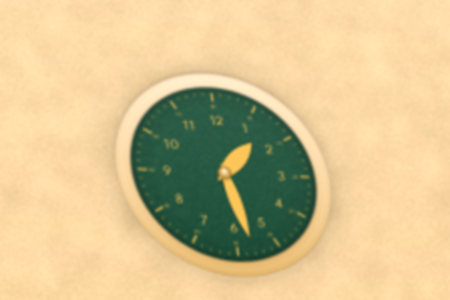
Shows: 1:28
